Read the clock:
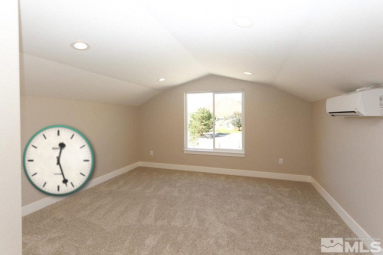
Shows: 12:27
